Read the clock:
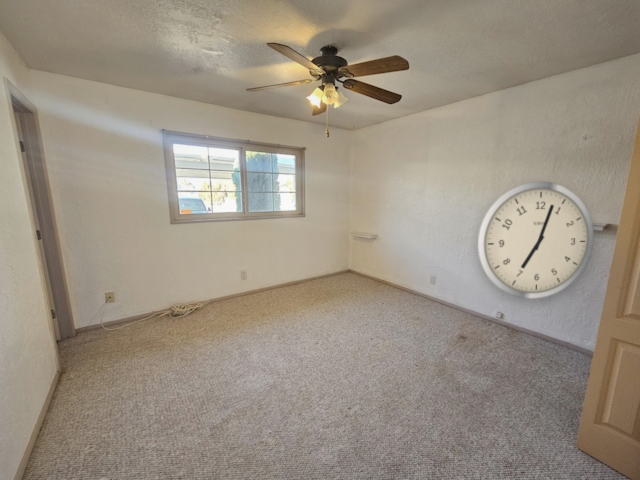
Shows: 7:03
